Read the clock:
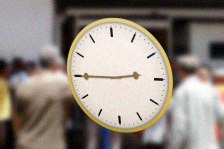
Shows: 2:45
